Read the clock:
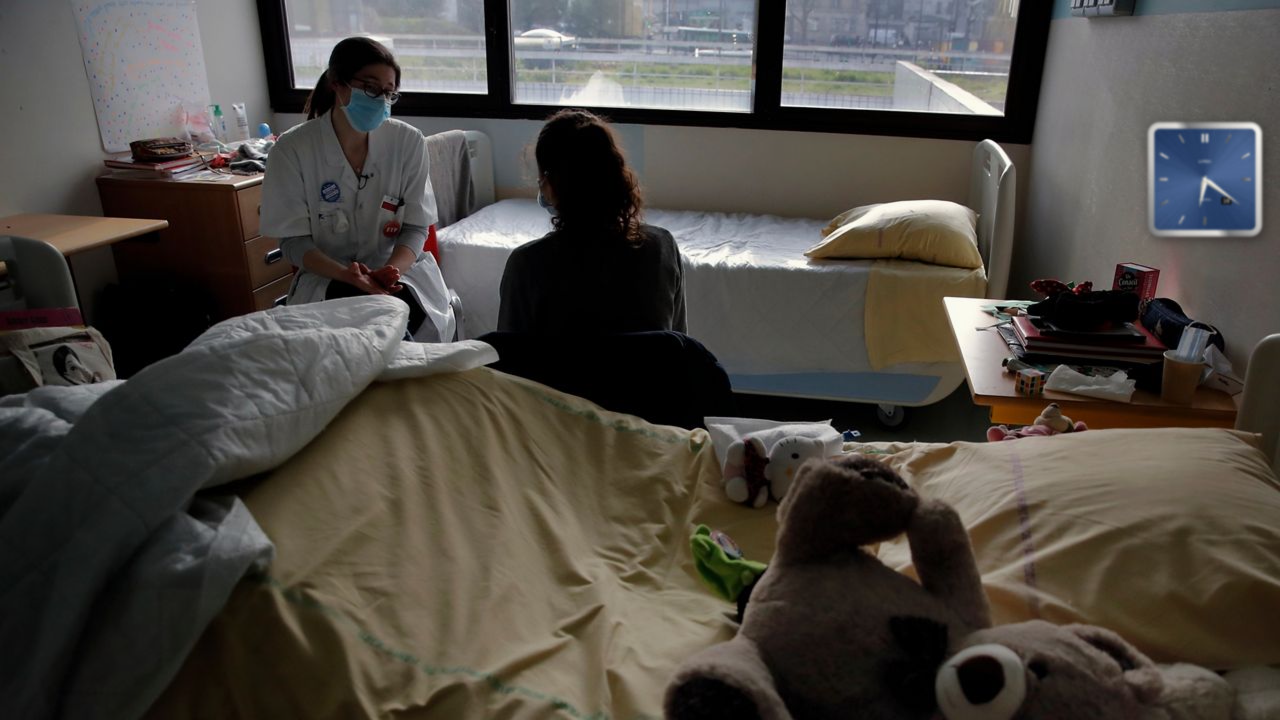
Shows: 6:21
